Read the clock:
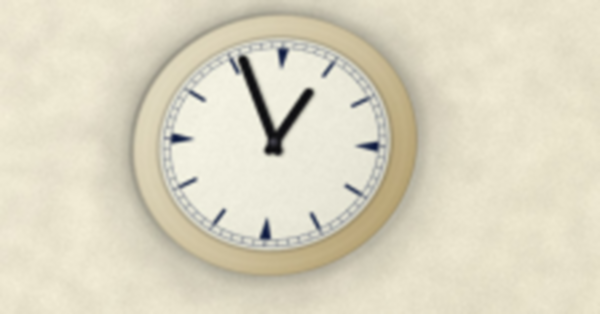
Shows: 12:56
